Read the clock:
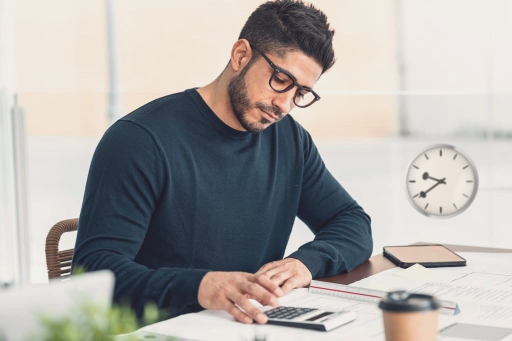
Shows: 9:39
